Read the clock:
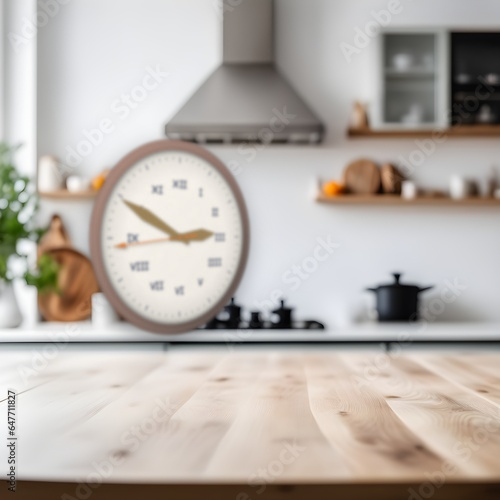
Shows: 2:49:44
